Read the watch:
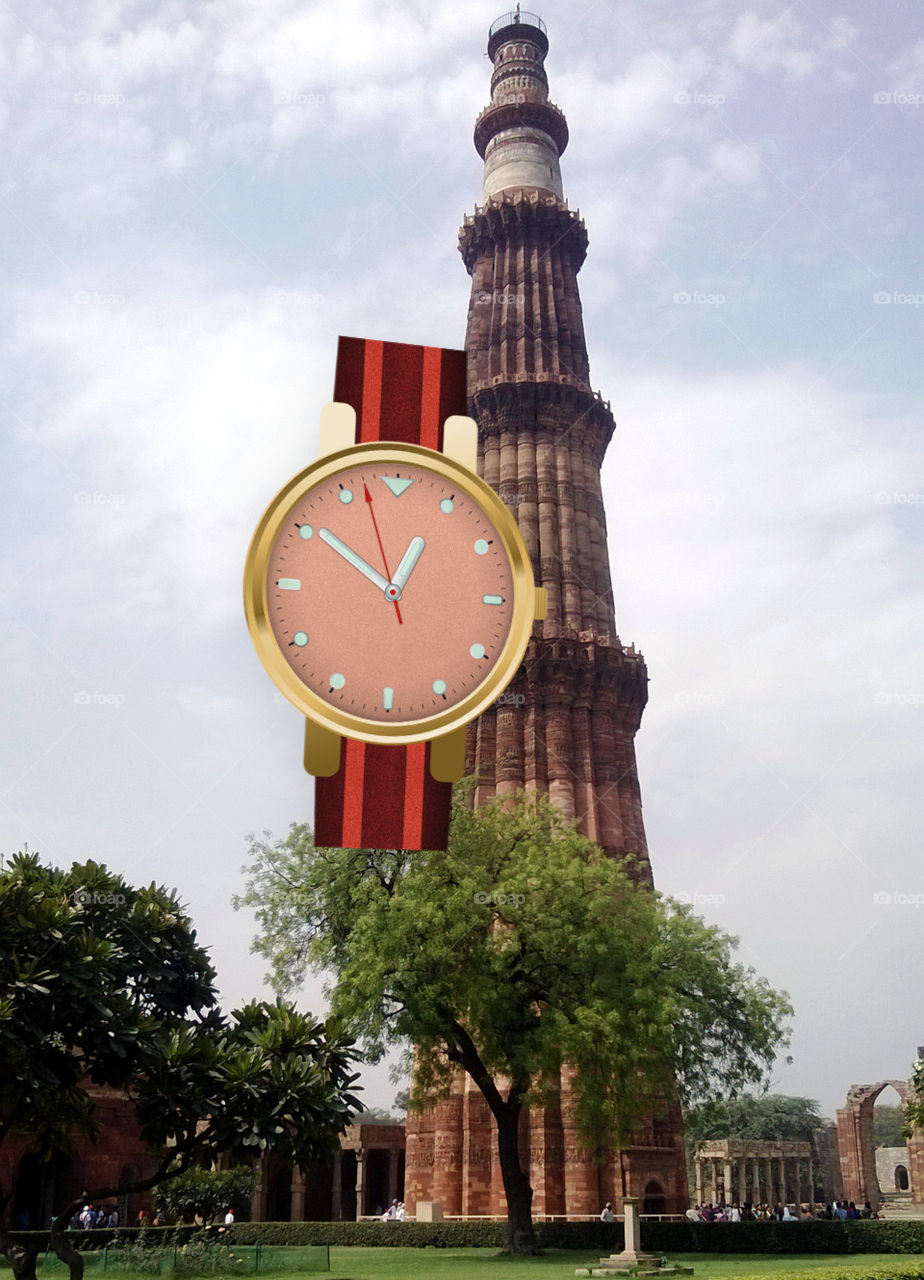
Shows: 12:50:57
